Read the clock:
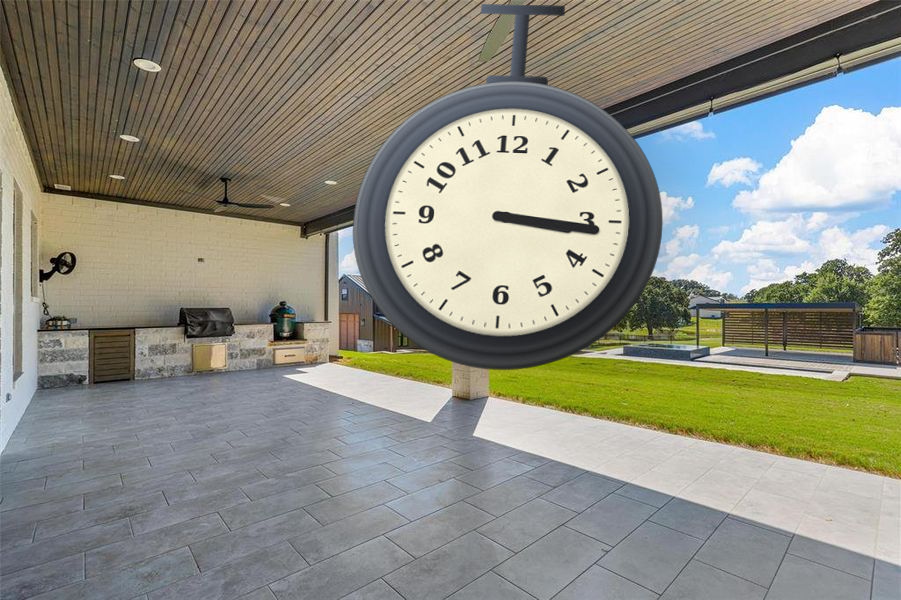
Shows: 3:16
